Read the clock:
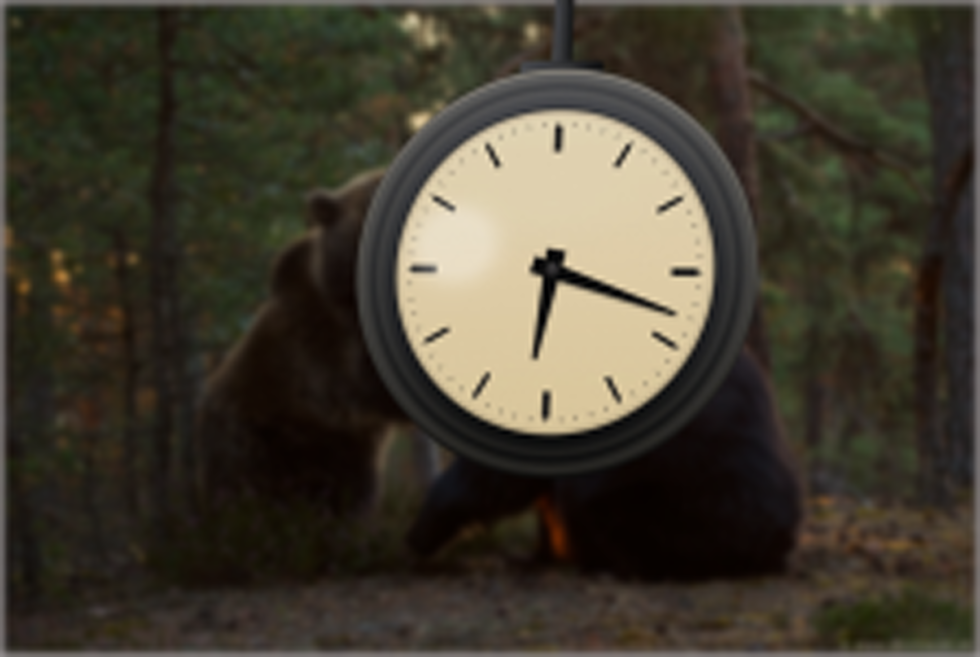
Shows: 6:18
